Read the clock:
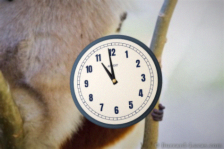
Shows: 10:59
